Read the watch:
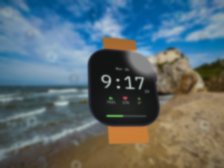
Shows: 9:17
